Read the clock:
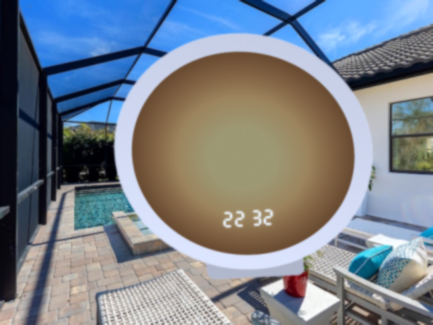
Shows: 22:32
